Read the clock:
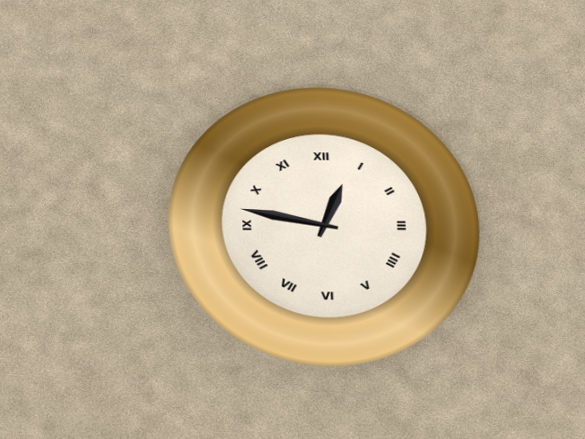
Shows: 12:47
